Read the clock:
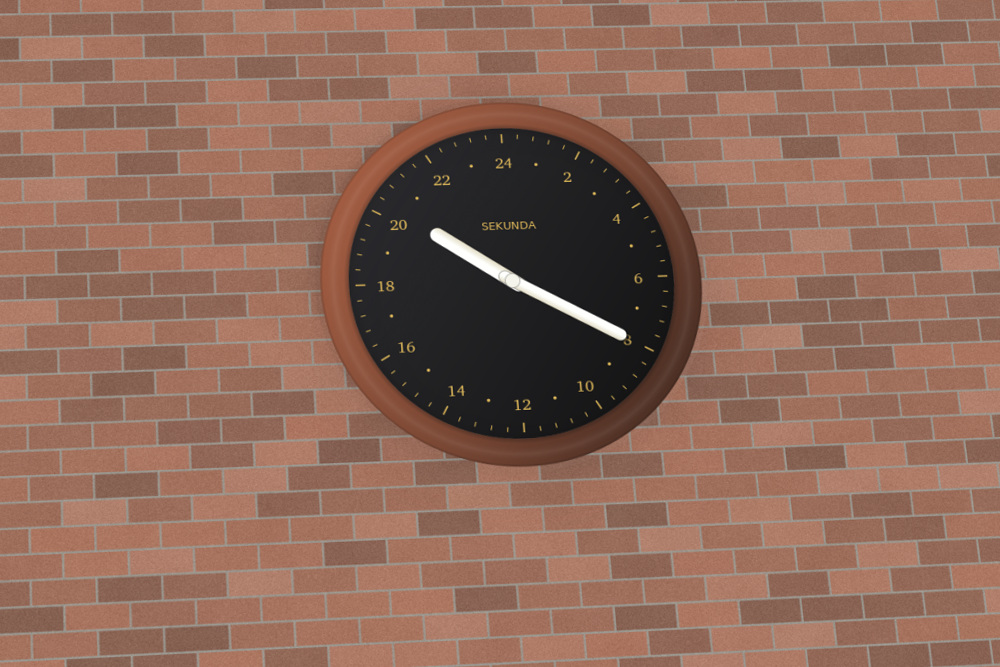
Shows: 20:20
